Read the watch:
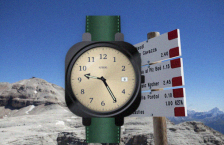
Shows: 9:25
